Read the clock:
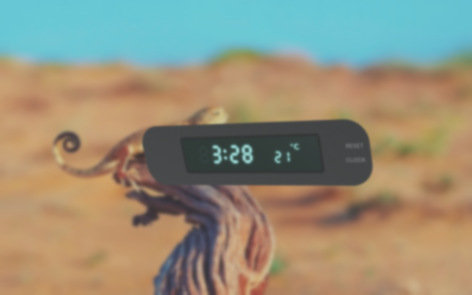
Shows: 3:28
